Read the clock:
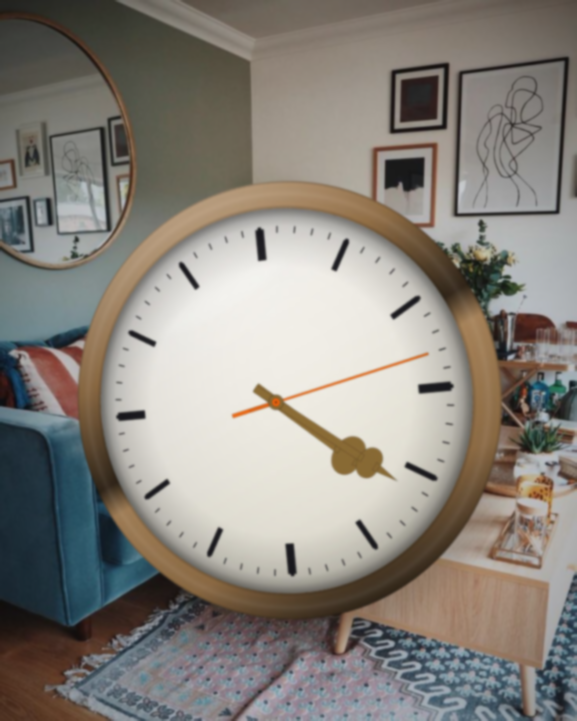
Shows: 4:21:13
